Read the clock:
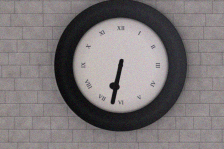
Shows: 6:32
